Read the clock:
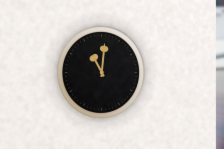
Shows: 11:01
